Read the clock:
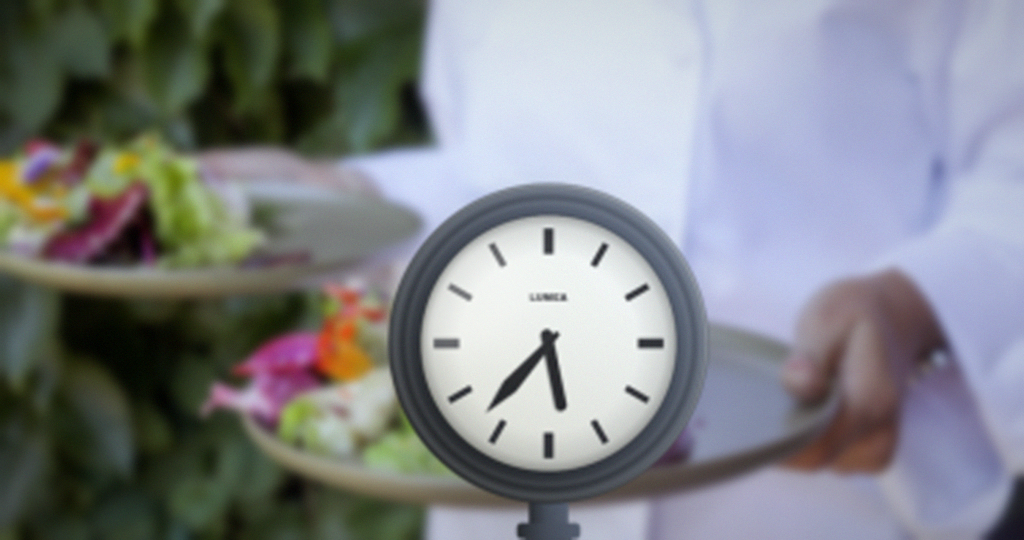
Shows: 5:37
